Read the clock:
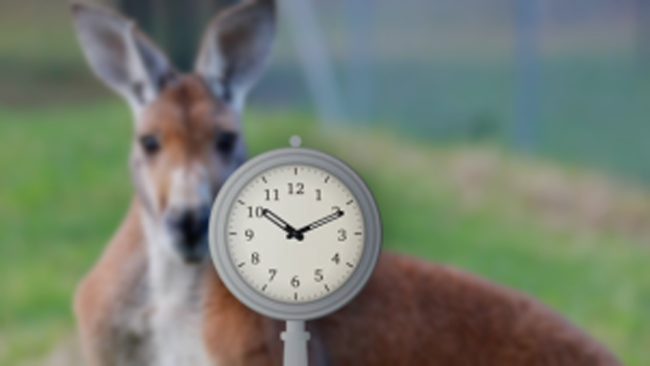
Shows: 10:11
